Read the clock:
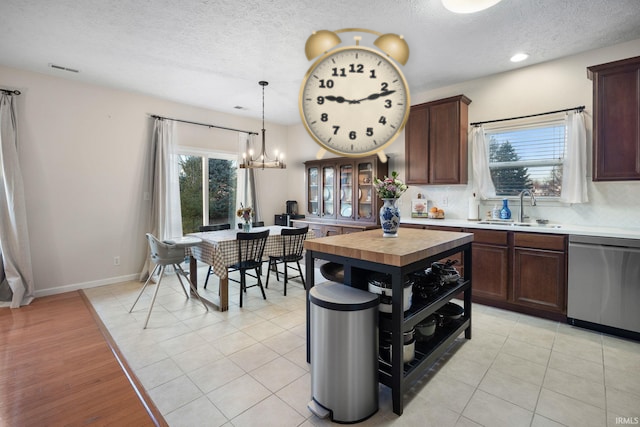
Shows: 9:12
